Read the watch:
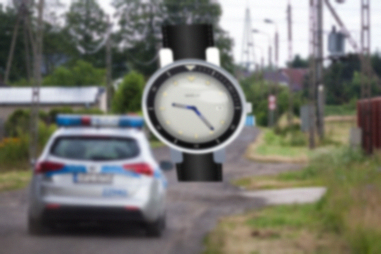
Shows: 9:24
